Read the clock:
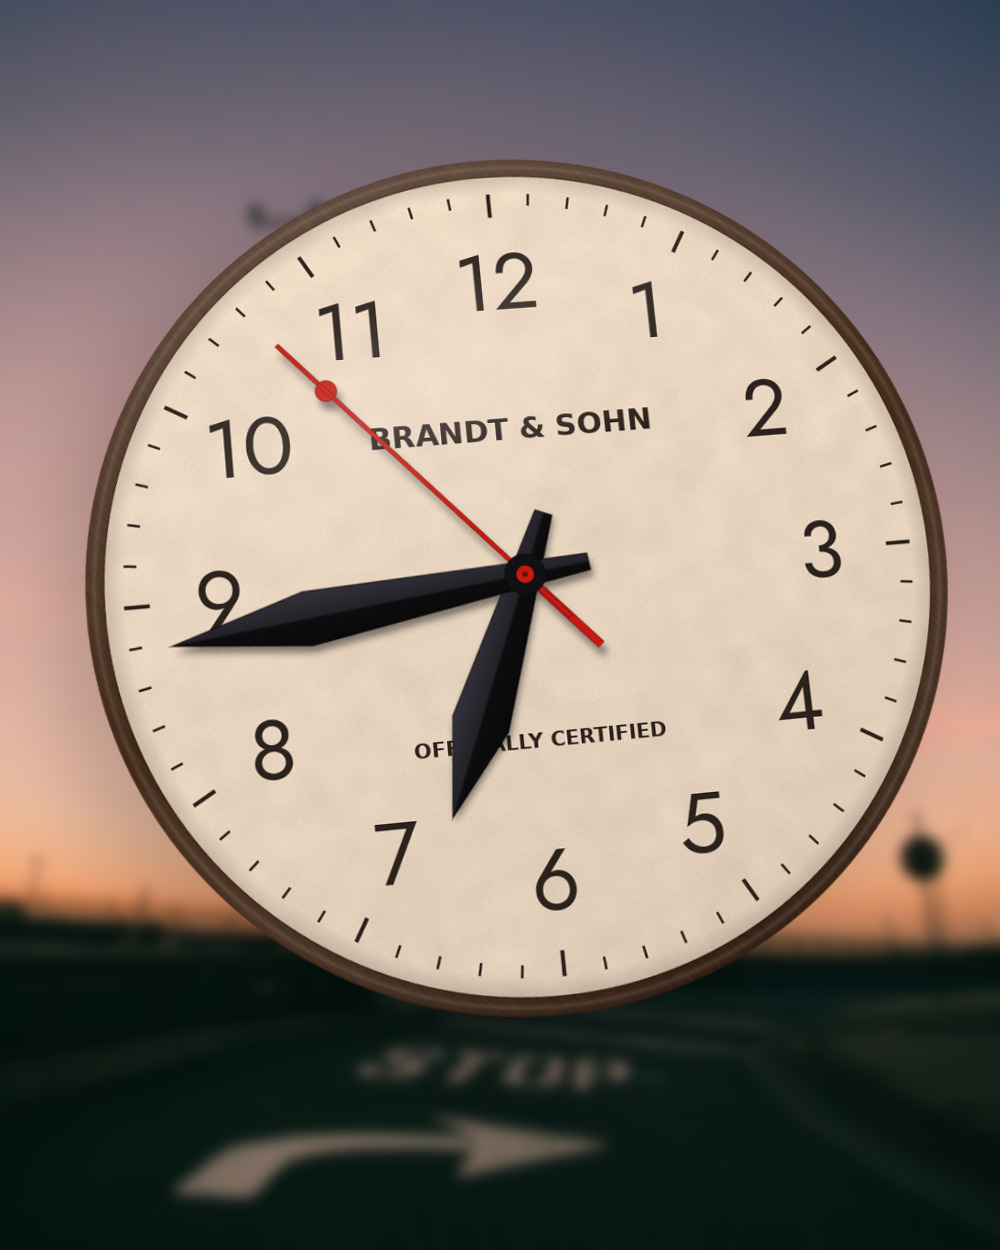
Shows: 6:43:53
